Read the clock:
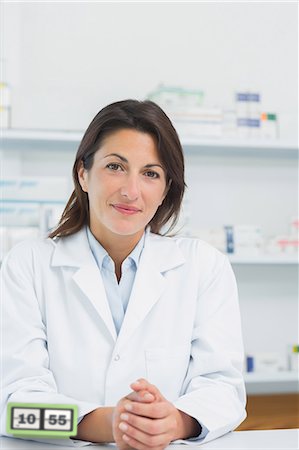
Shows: 10:55
